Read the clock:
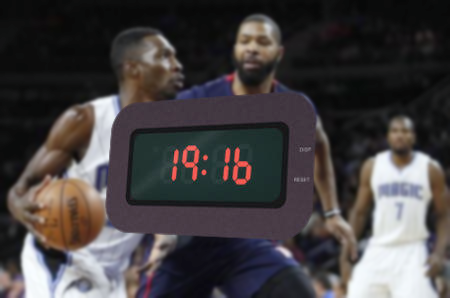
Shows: 19:16
